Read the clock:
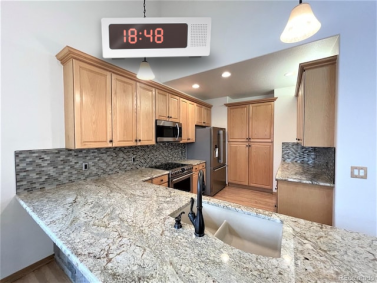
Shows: 18:48
